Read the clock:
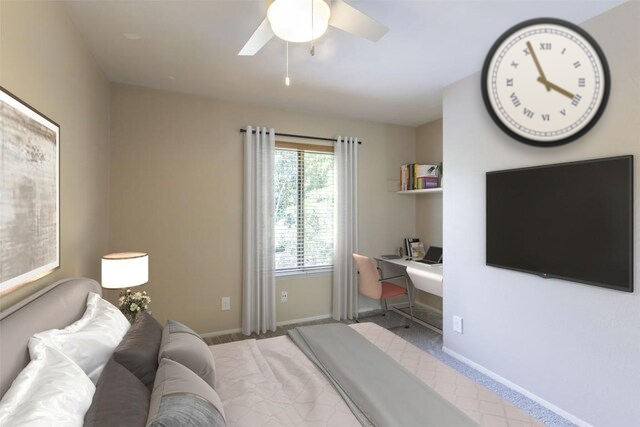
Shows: 3:56
